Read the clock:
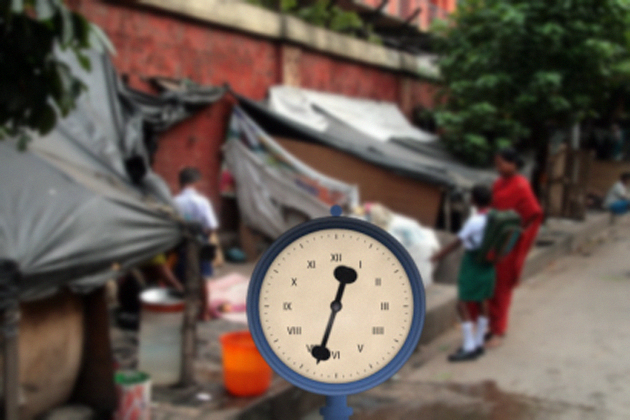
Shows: 12:33
